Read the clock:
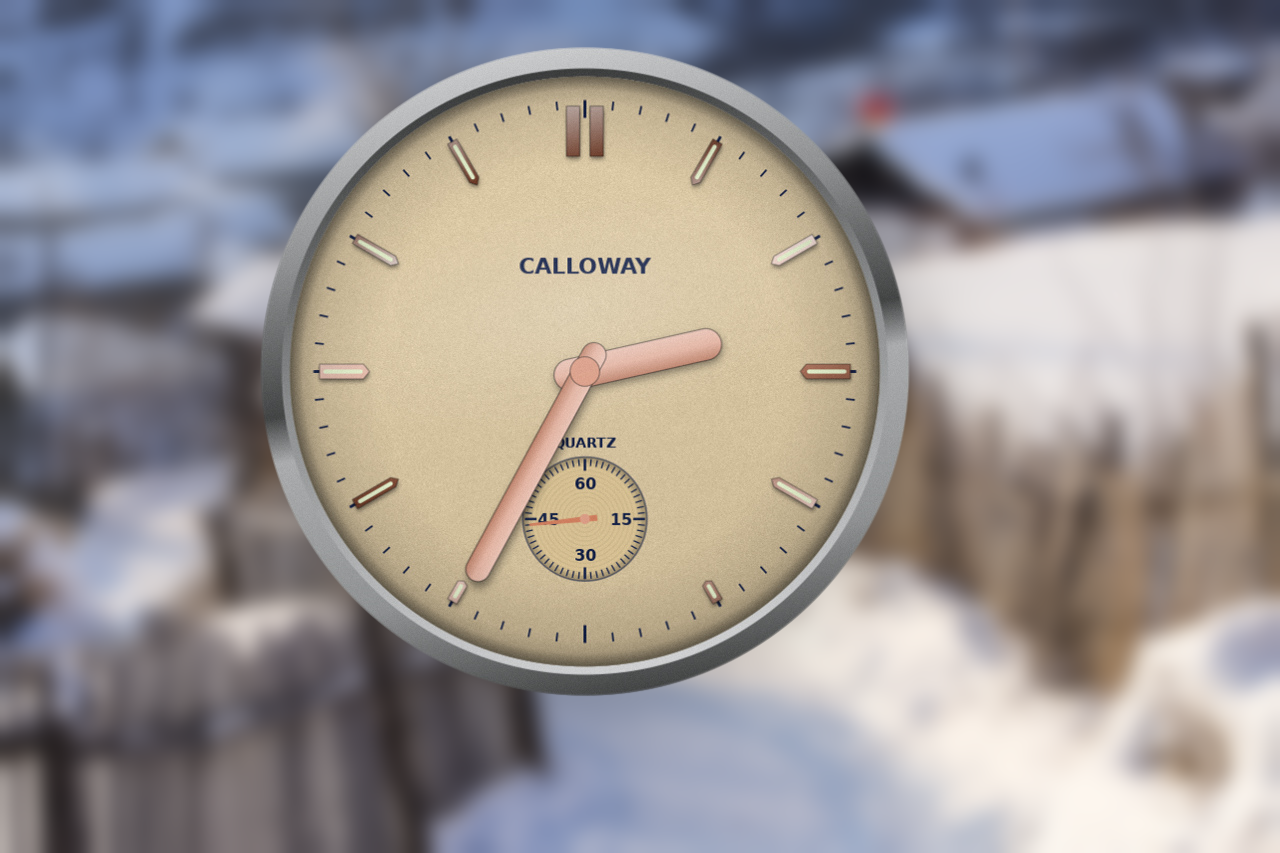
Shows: 2:34:44
